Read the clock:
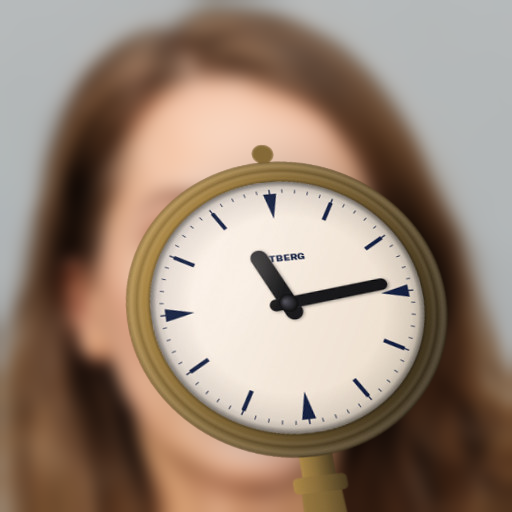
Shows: 11:14
